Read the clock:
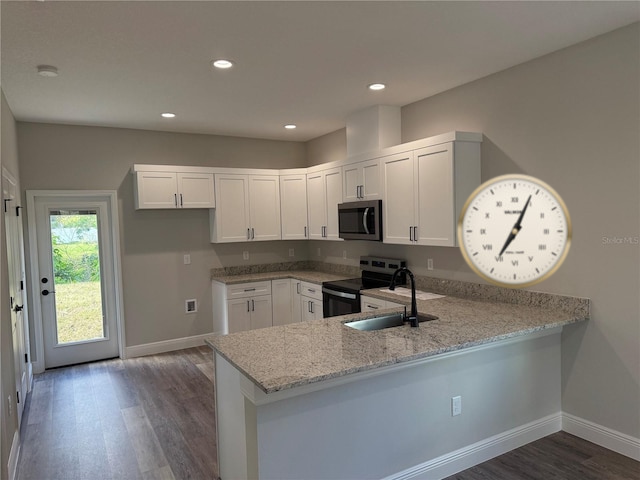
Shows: 7:04
